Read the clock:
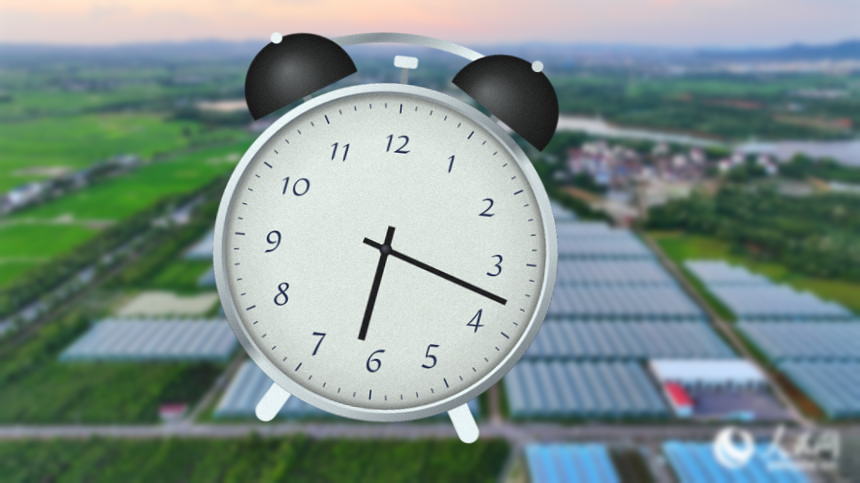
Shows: 6:18
